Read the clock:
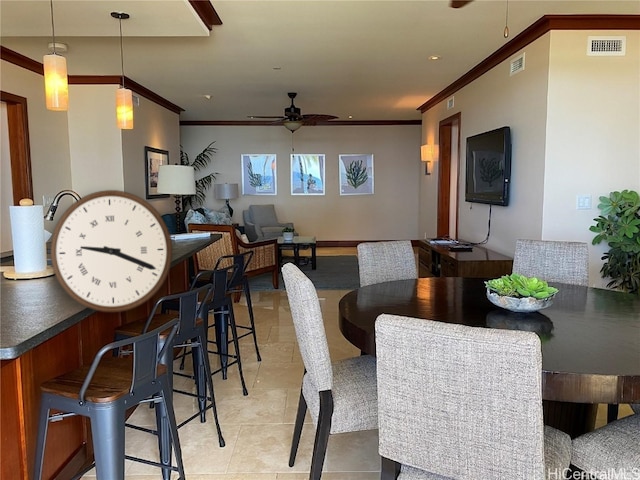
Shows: 9:19
